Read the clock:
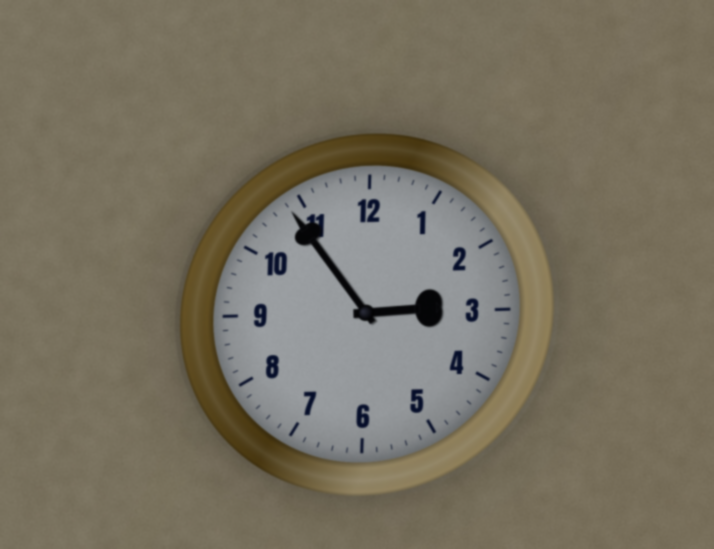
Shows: 2:54
